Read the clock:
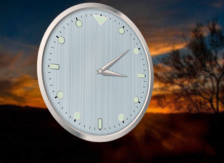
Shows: 3:09
